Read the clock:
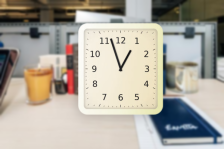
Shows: 12:57
